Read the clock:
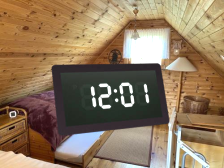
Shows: 12:01
